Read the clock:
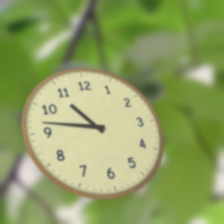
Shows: 10:47
